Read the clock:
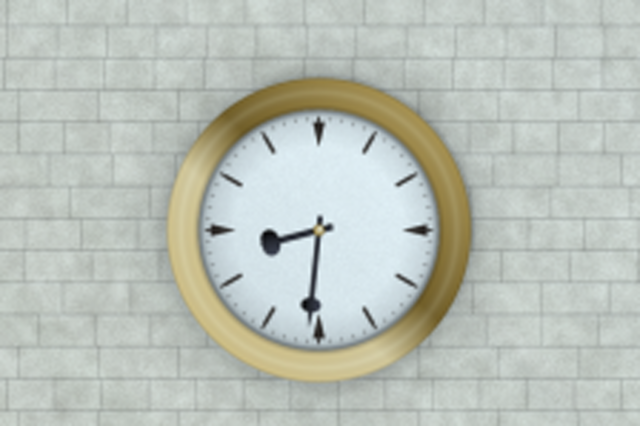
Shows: 8:31
